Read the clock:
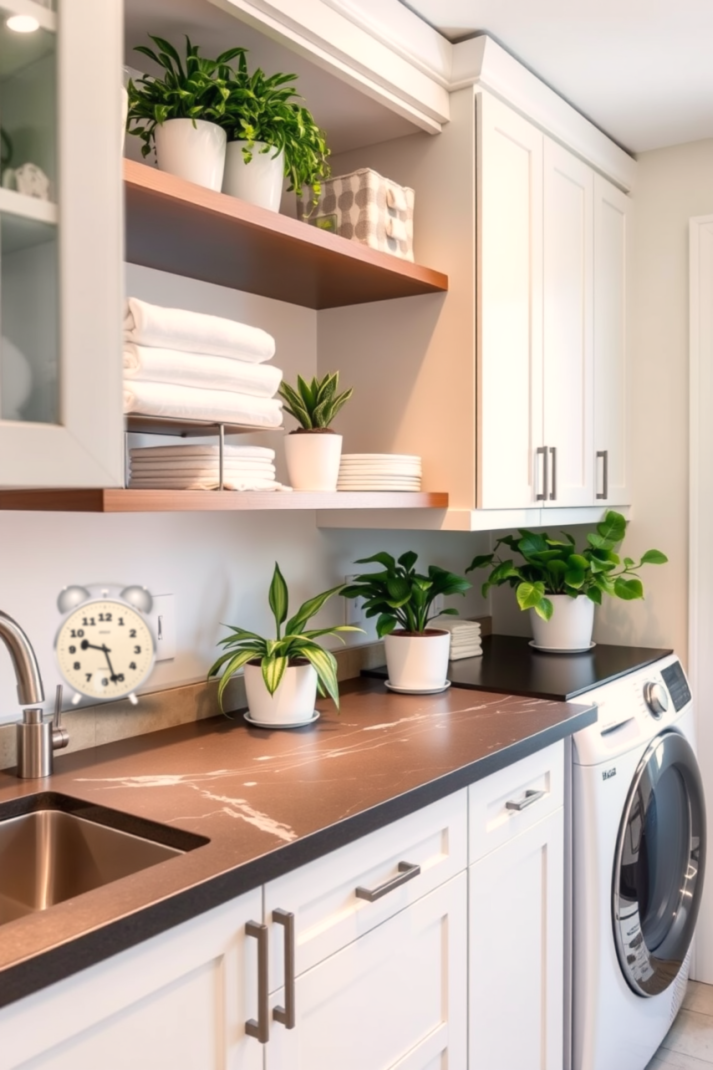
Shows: 9:27
